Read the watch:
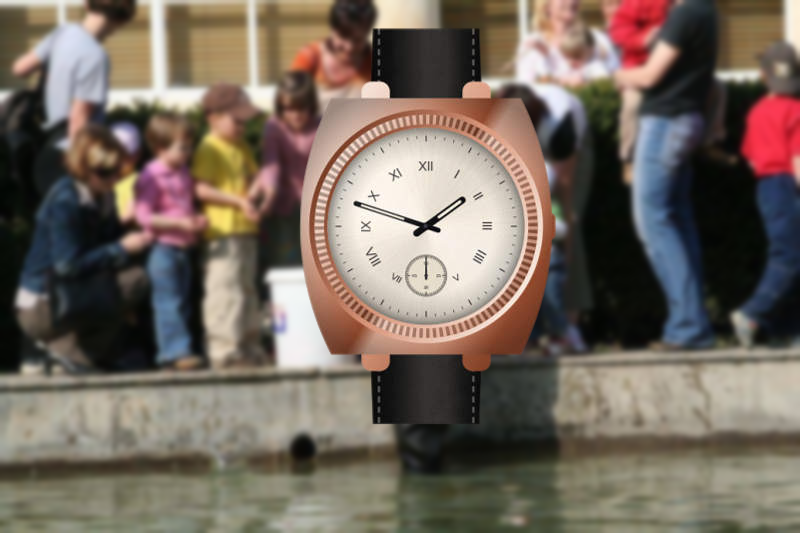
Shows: 1:48
